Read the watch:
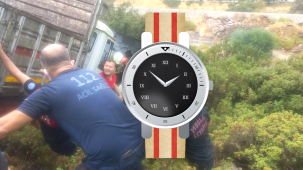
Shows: 1:52
